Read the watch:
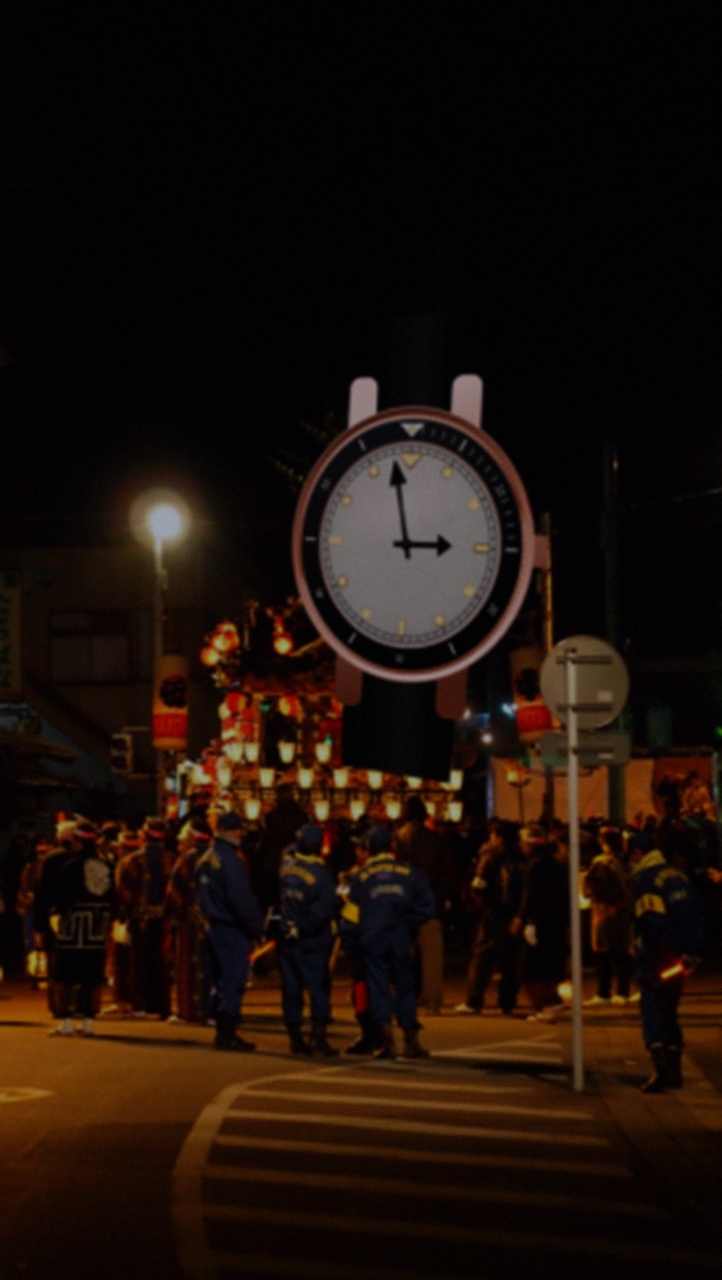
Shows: 2:58
